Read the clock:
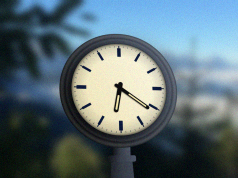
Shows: 6:21
